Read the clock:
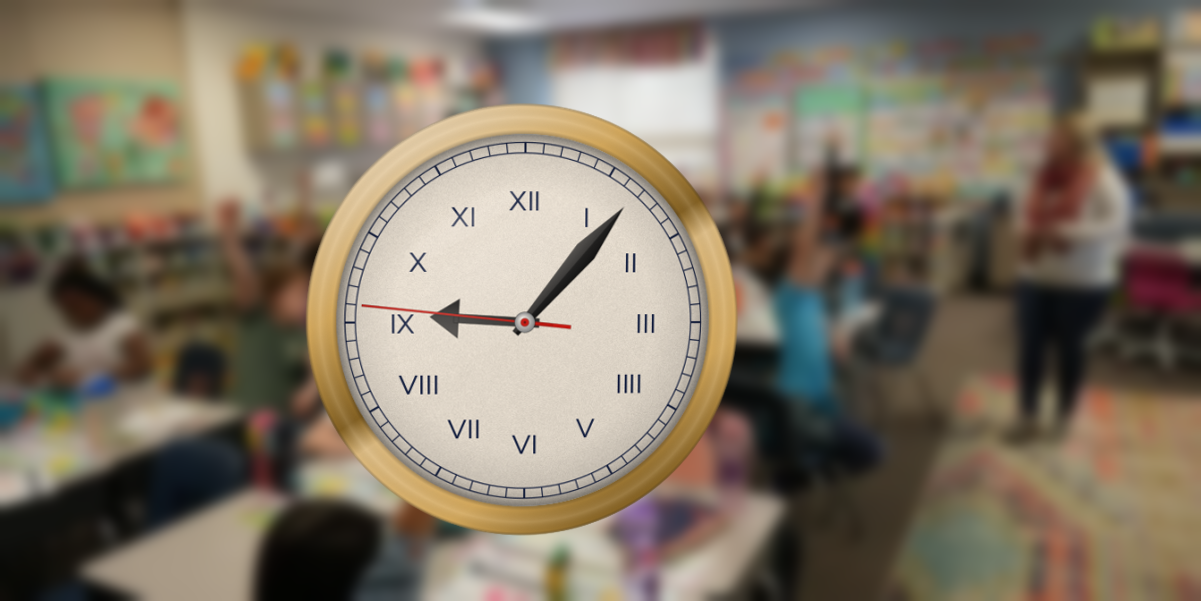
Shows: 9:06:46
